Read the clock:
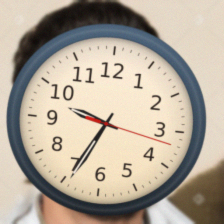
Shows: 9:34:17
